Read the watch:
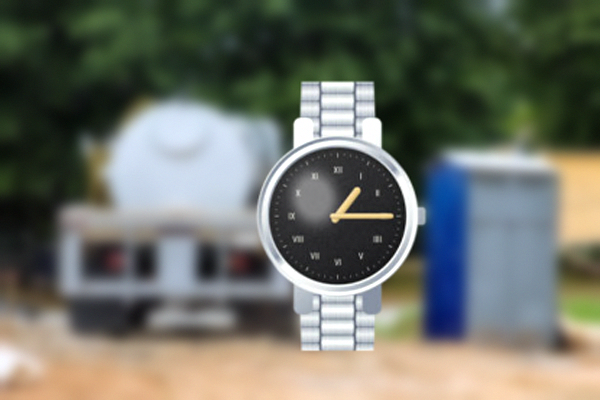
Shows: 1:15
